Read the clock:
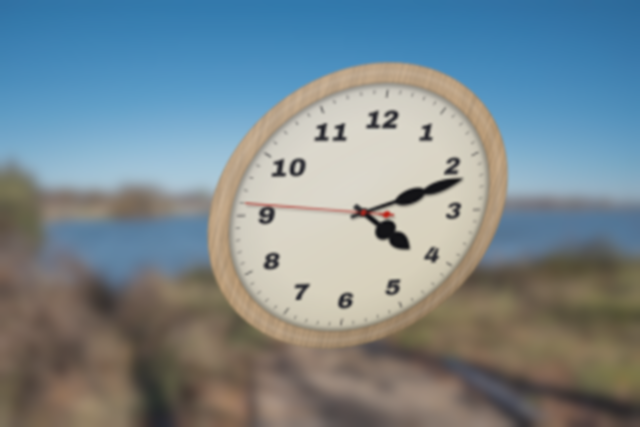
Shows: 4:11:46
